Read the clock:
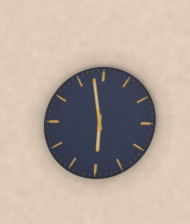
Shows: 5:58
